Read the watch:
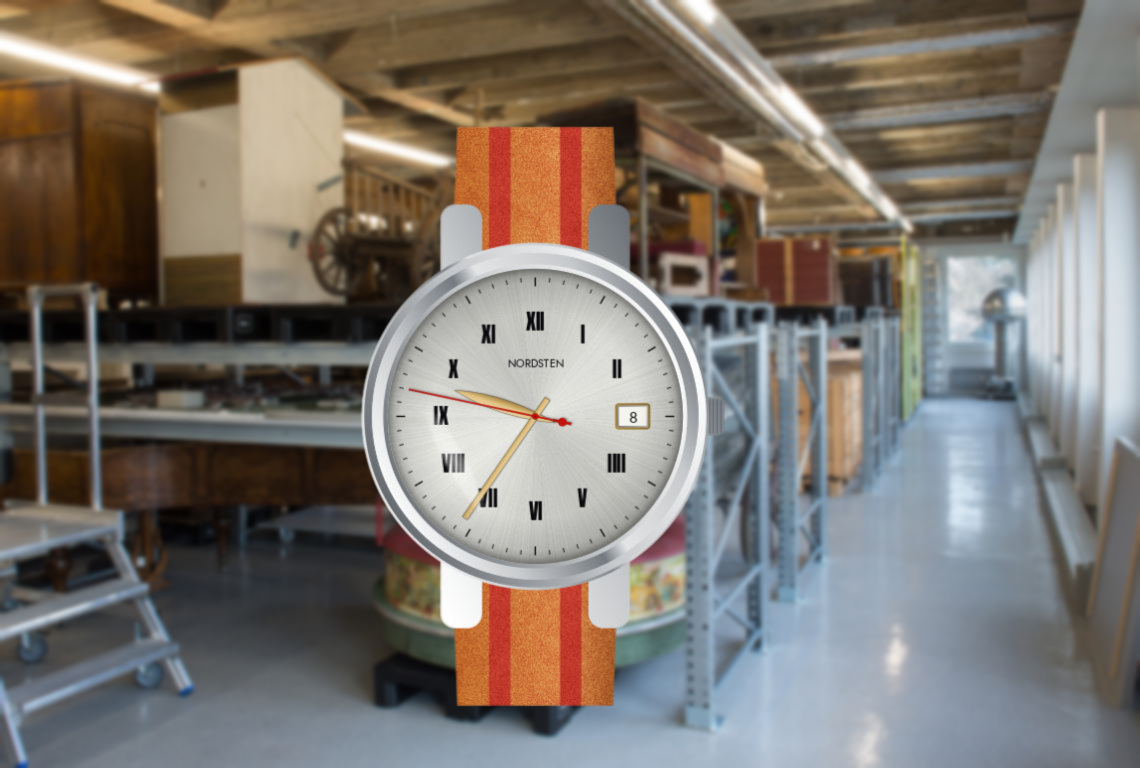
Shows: 9:35:47
